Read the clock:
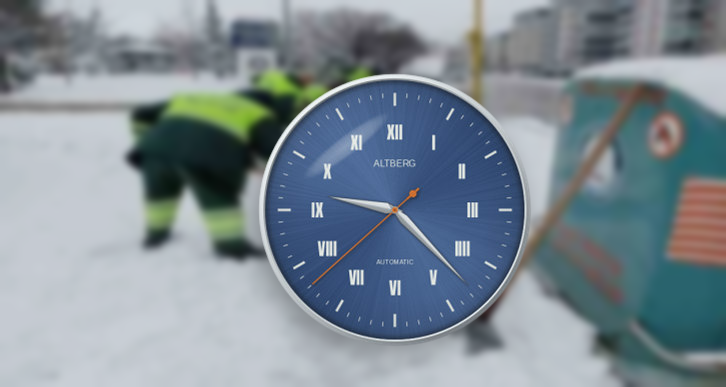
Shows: 9:22:38
